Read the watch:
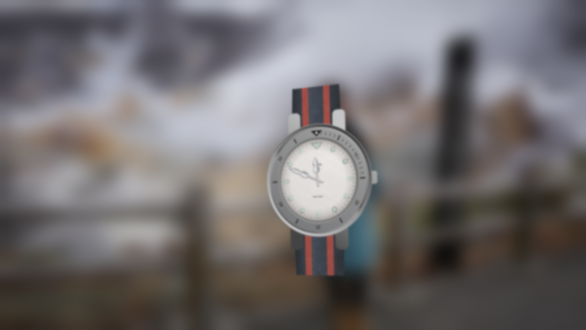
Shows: 11:49
